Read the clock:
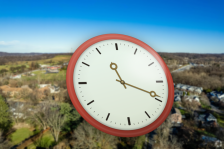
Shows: 11:19
